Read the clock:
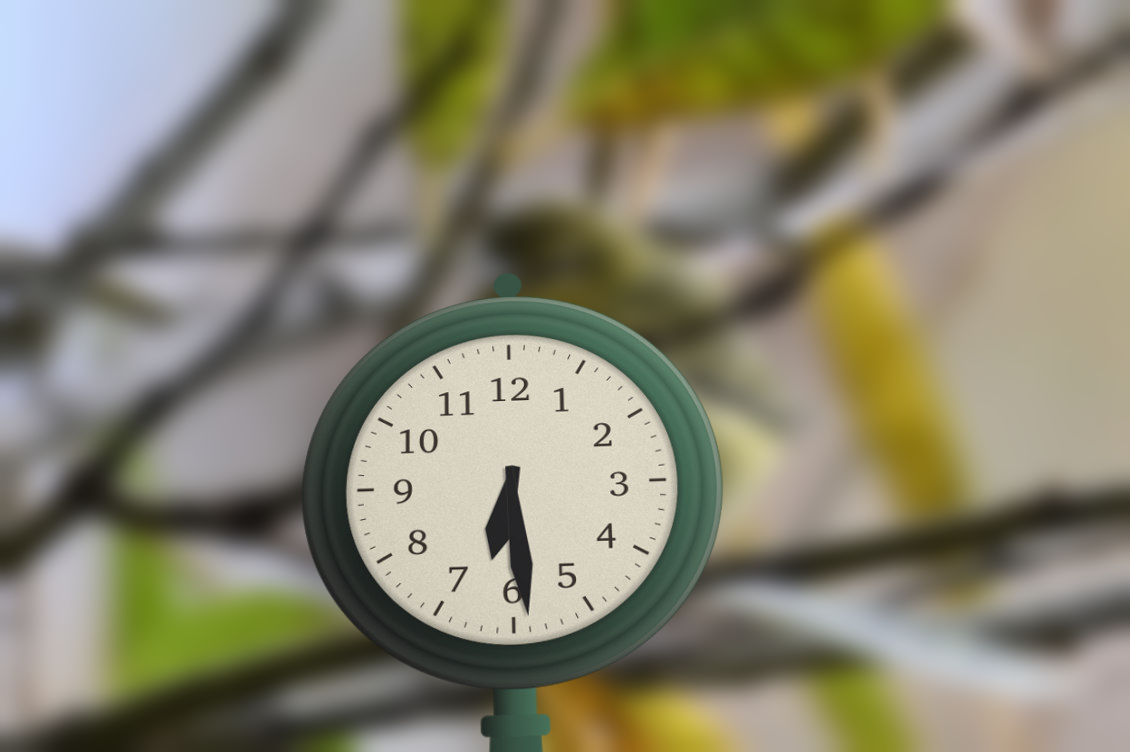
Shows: 6:29
